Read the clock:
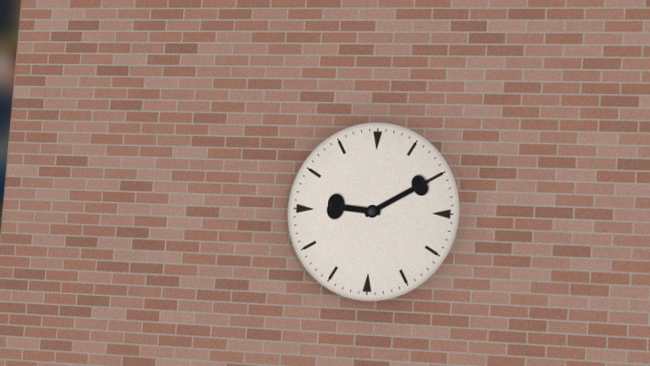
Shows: 9:10
